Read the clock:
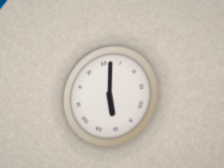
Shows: 6:02
